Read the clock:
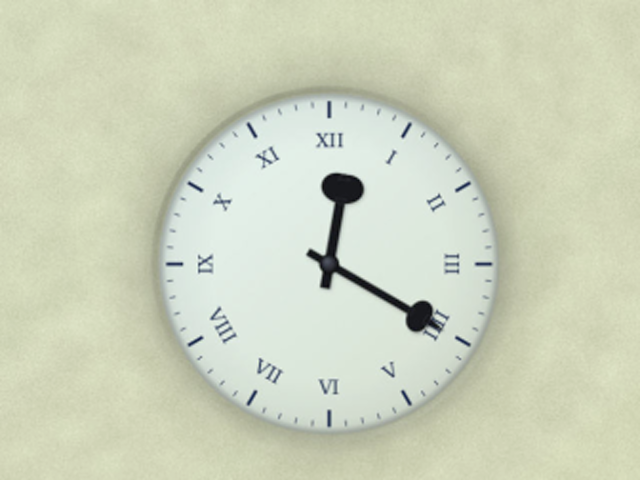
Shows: 12:20
